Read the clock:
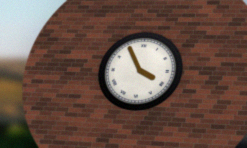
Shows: 3:55
